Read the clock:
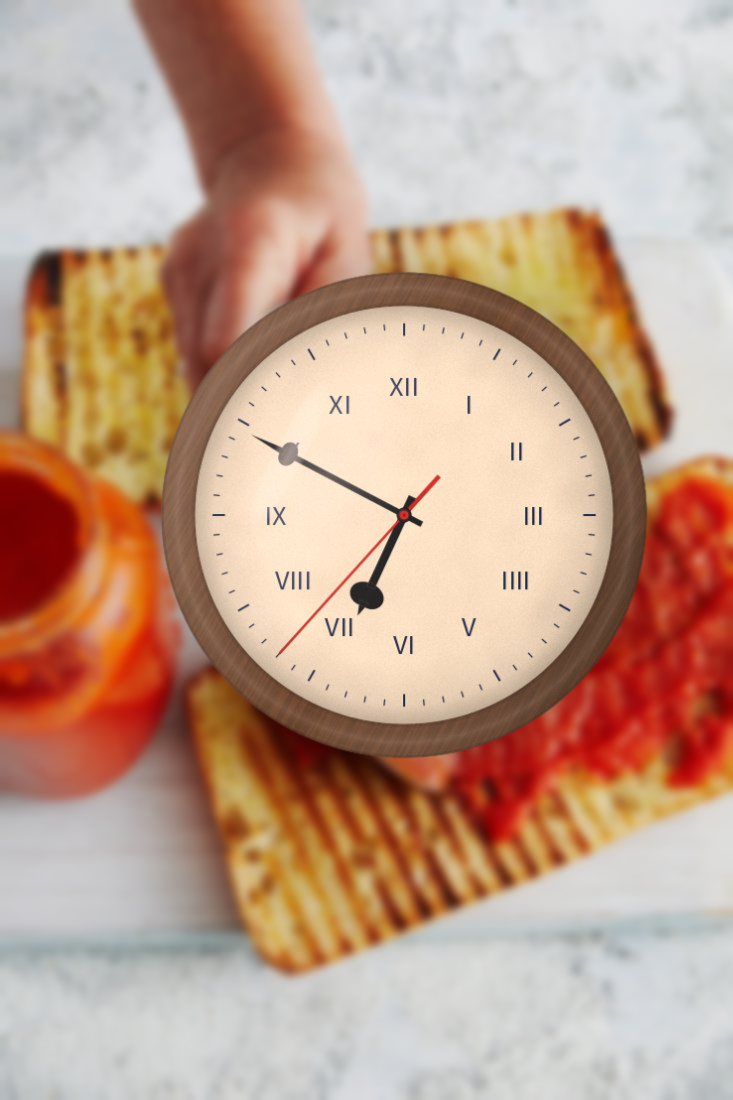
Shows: 6:49:37
